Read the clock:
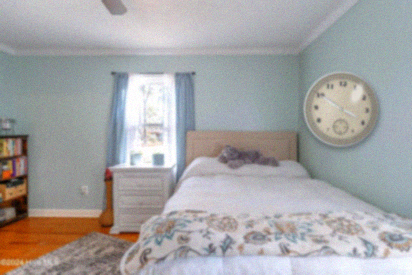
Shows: 3:50
